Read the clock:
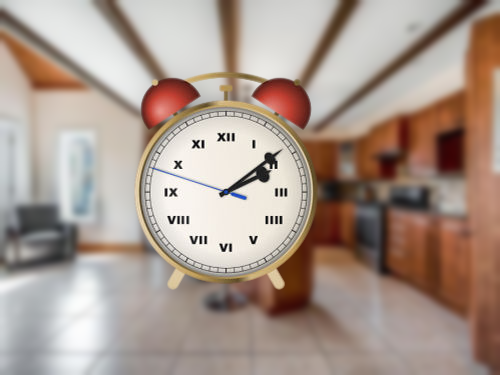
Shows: 2:08:48
